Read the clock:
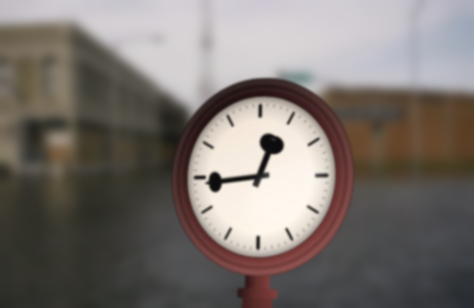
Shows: 12:44
